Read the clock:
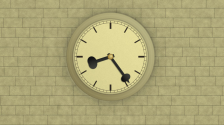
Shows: 8:24
